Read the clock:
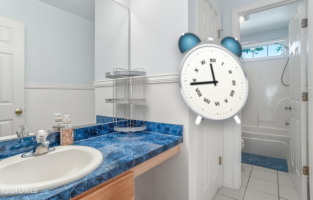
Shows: 11:44
